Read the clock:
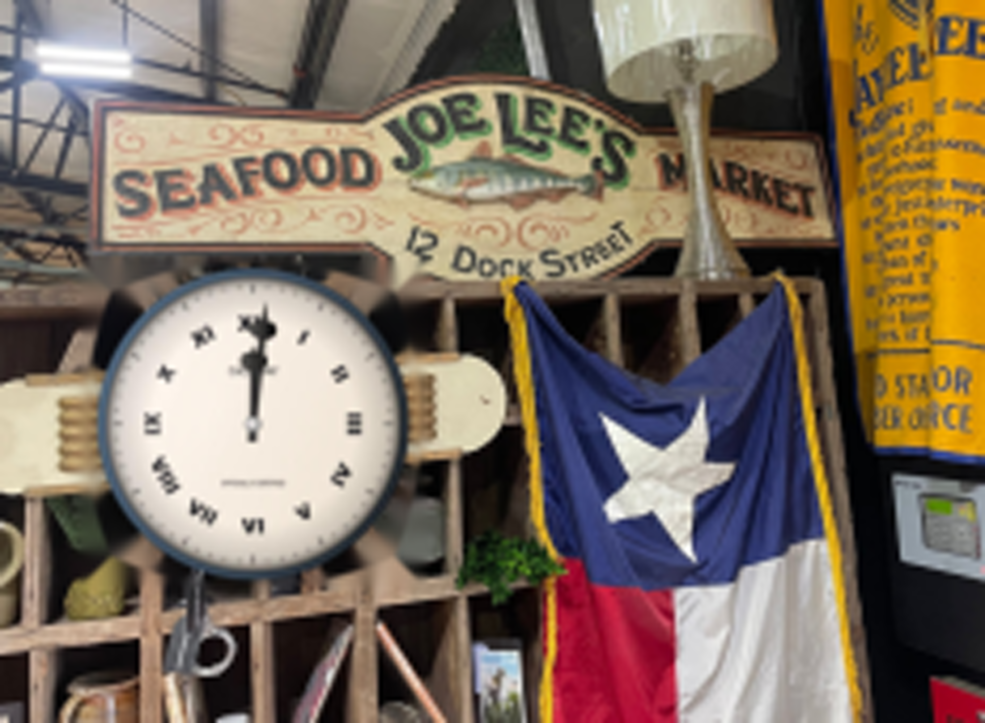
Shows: 12:01
